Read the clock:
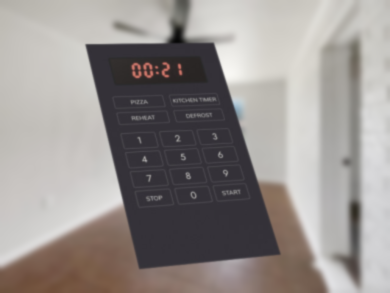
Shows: 0:21
